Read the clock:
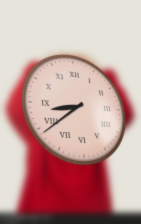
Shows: 8:39
